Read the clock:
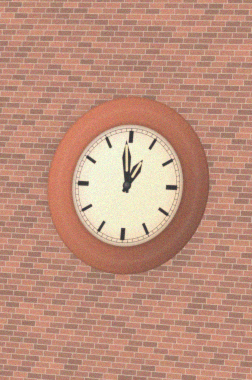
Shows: 12:59
